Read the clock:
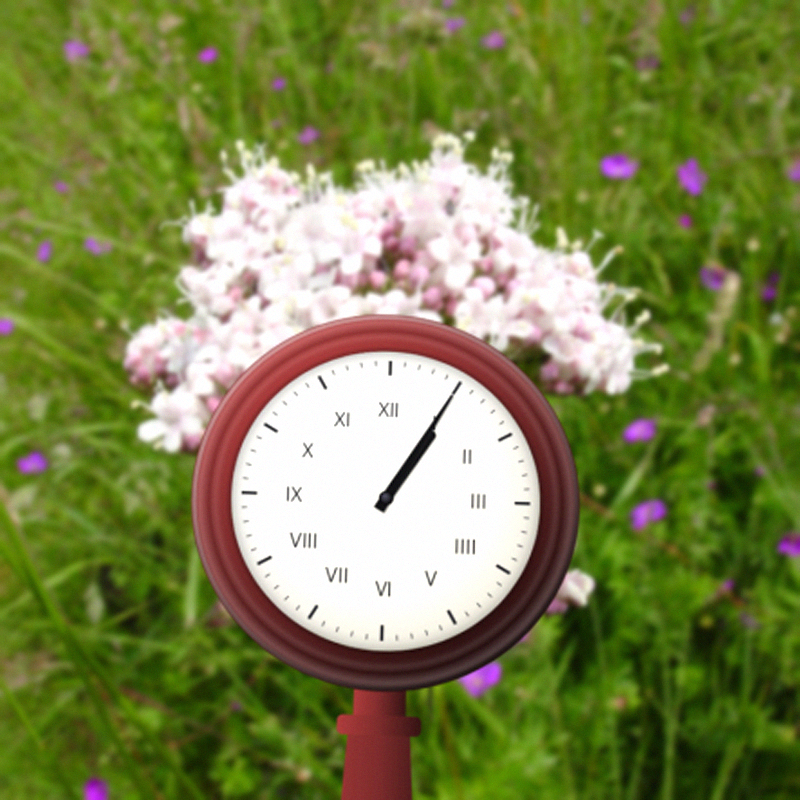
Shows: 1:05
